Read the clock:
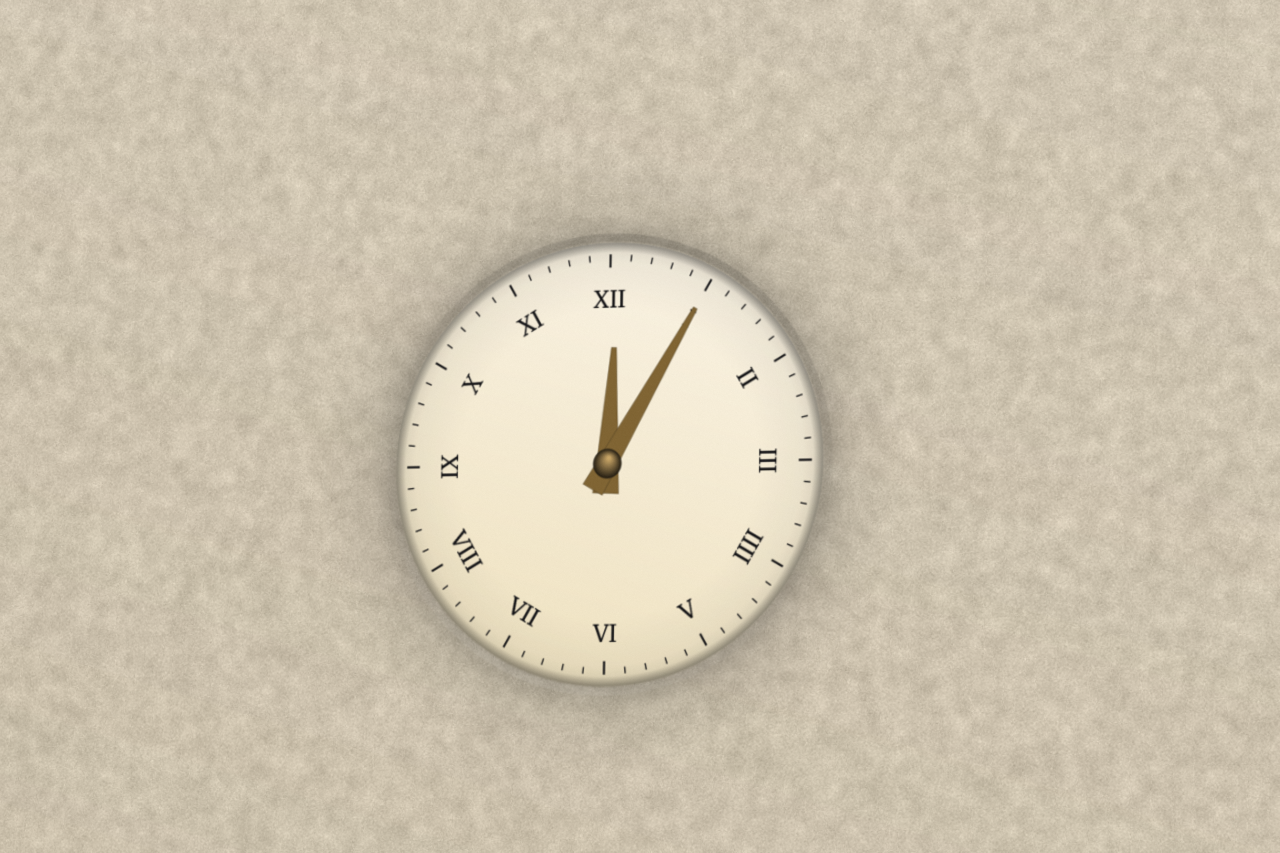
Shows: 12:05
